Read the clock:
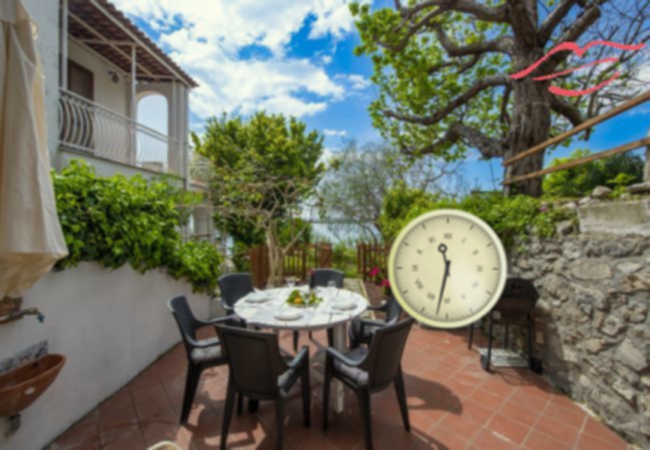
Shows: 11:32
